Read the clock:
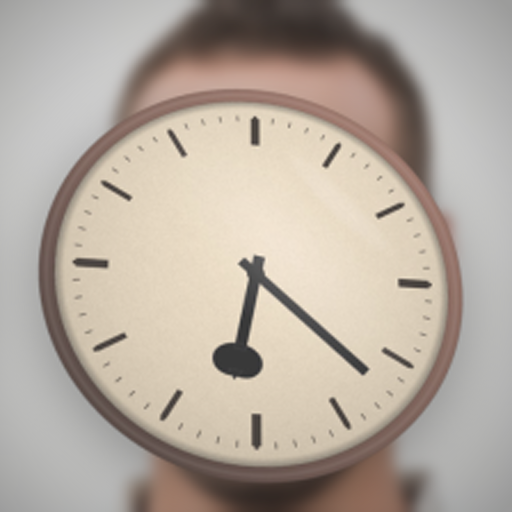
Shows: 6:22
